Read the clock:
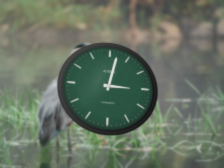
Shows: 3:02
